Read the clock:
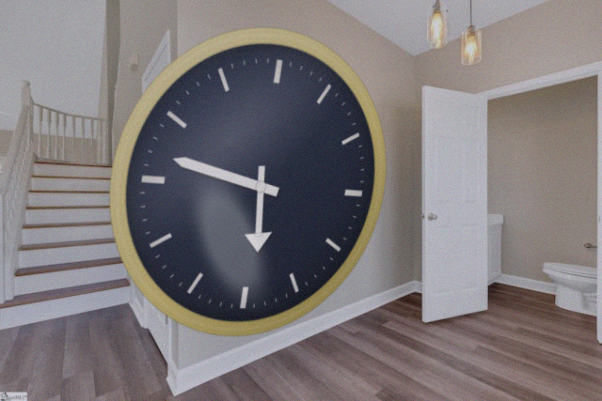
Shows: 5:47
